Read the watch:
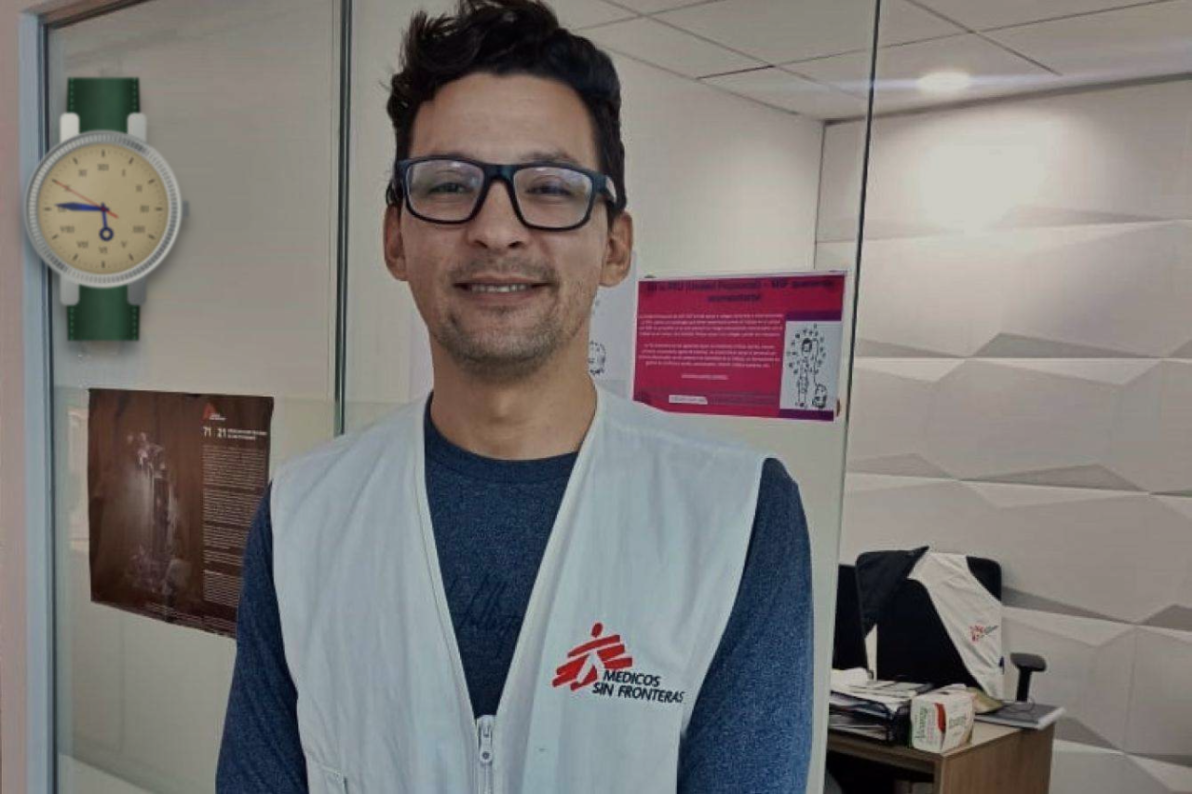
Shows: 5:45:50
